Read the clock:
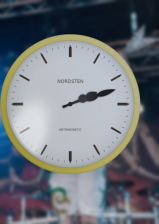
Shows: 2:12
